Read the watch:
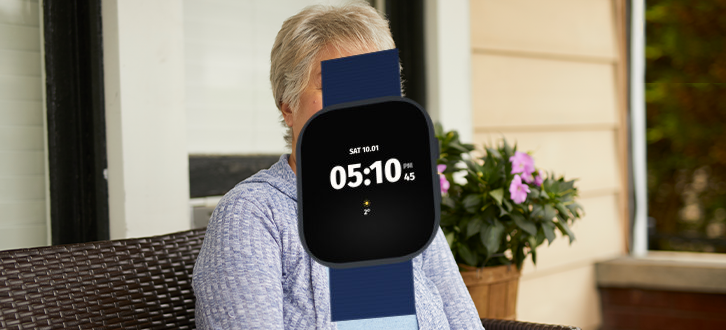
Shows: 5:10:45
